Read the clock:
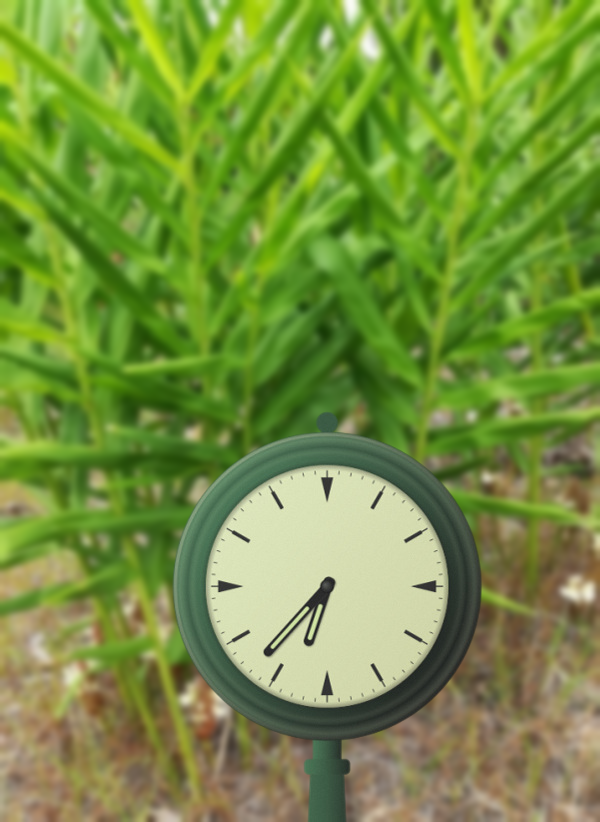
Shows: 6:37
